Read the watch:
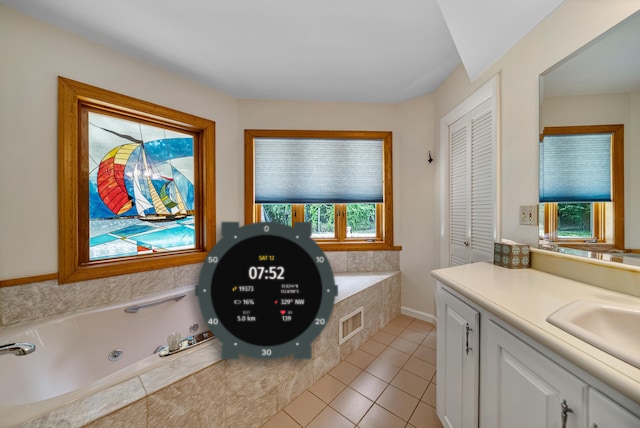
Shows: 7:52
